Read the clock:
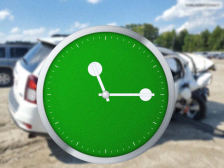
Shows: 11:15
